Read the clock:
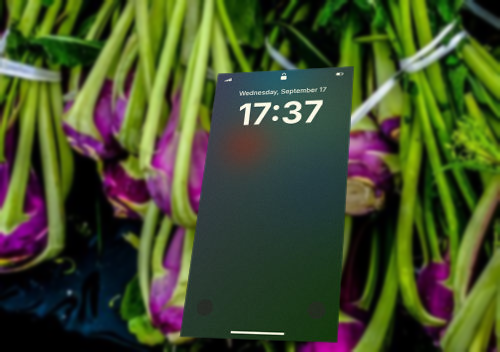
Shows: 17:37
